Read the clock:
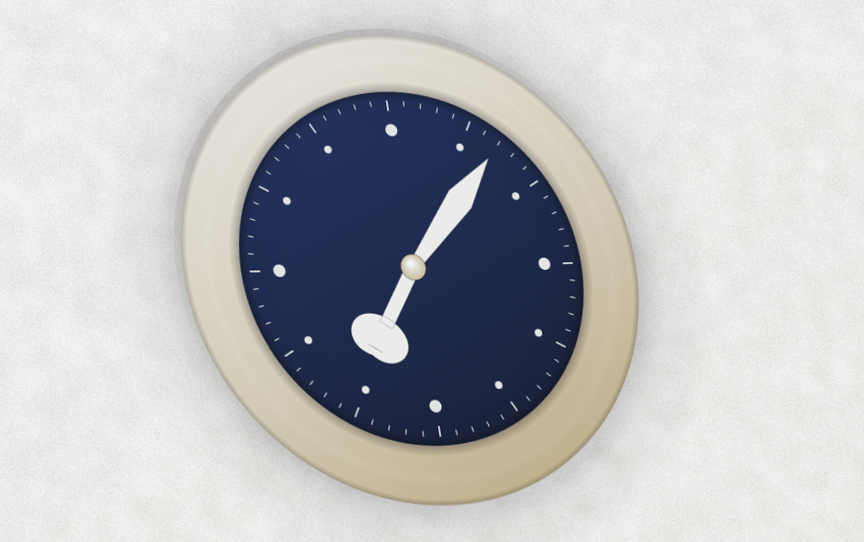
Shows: 7:07
